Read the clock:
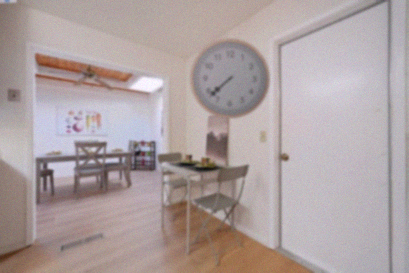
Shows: 7:38
